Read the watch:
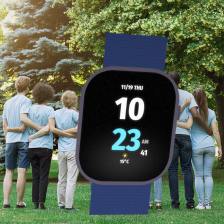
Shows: 10:23:41
